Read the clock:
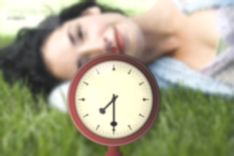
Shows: 7:30
